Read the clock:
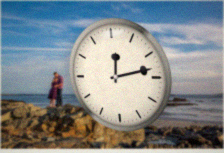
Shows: 12:13
